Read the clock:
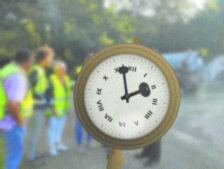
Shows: 1:57
